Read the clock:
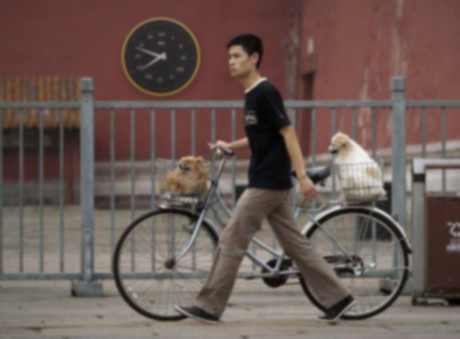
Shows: 7:48
